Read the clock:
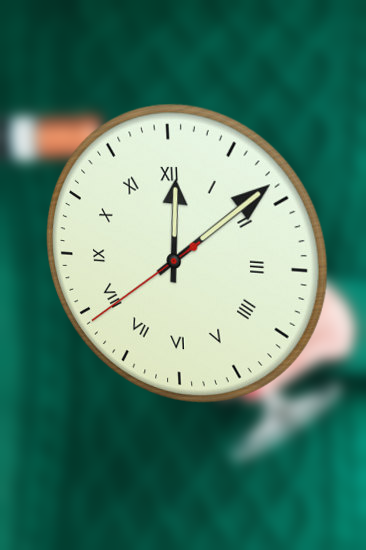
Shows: 12:08:39
